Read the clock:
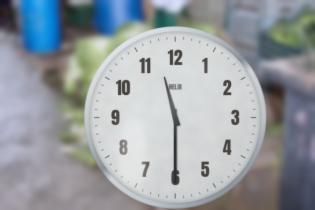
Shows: 11:30
